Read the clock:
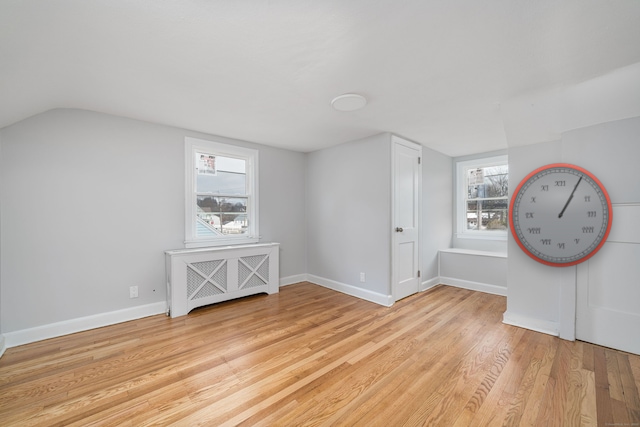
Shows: 1:05
